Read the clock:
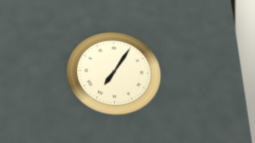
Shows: 7:05
